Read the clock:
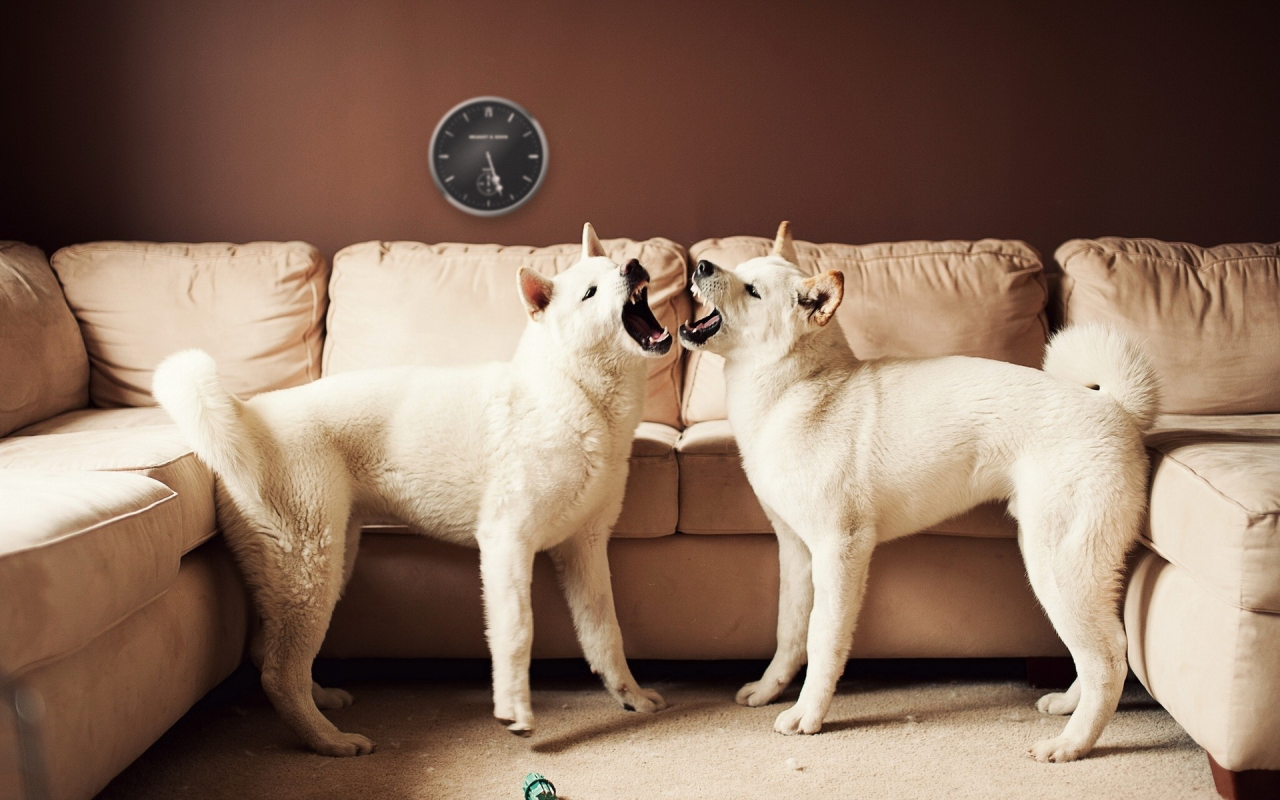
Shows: 5:27
